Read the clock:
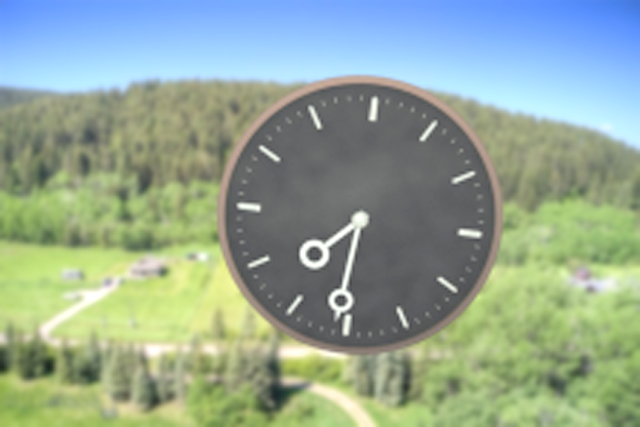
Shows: 7:31
